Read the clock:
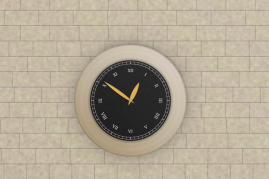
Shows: 12:51
